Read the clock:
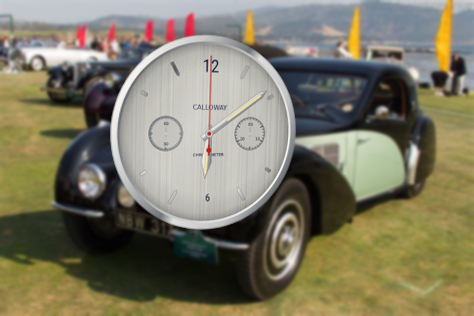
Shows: 6:09
